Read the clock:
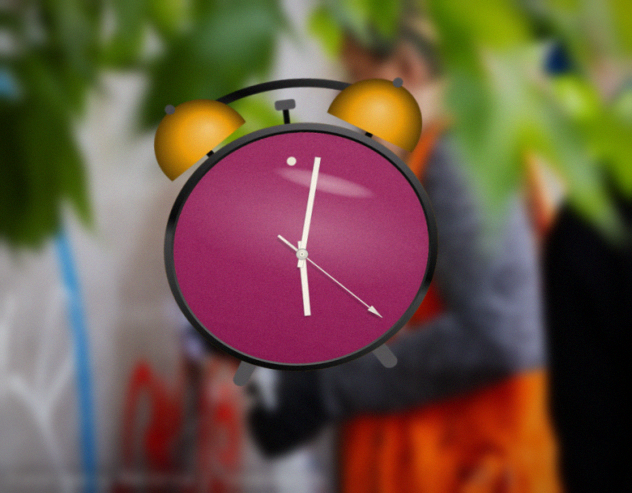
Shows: 6:02:23
